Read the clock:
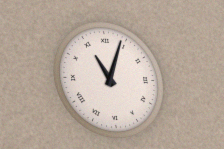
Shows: 11:04
